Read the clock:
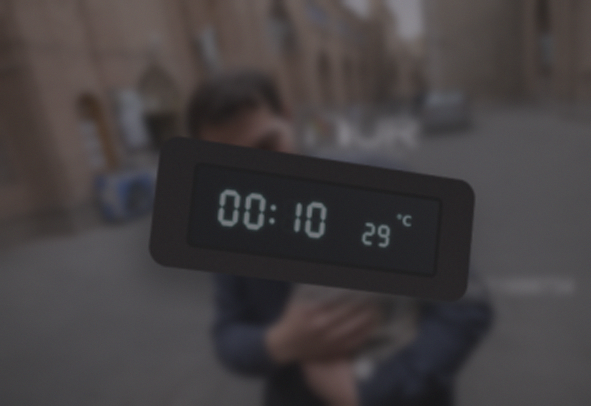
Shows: 0:10
